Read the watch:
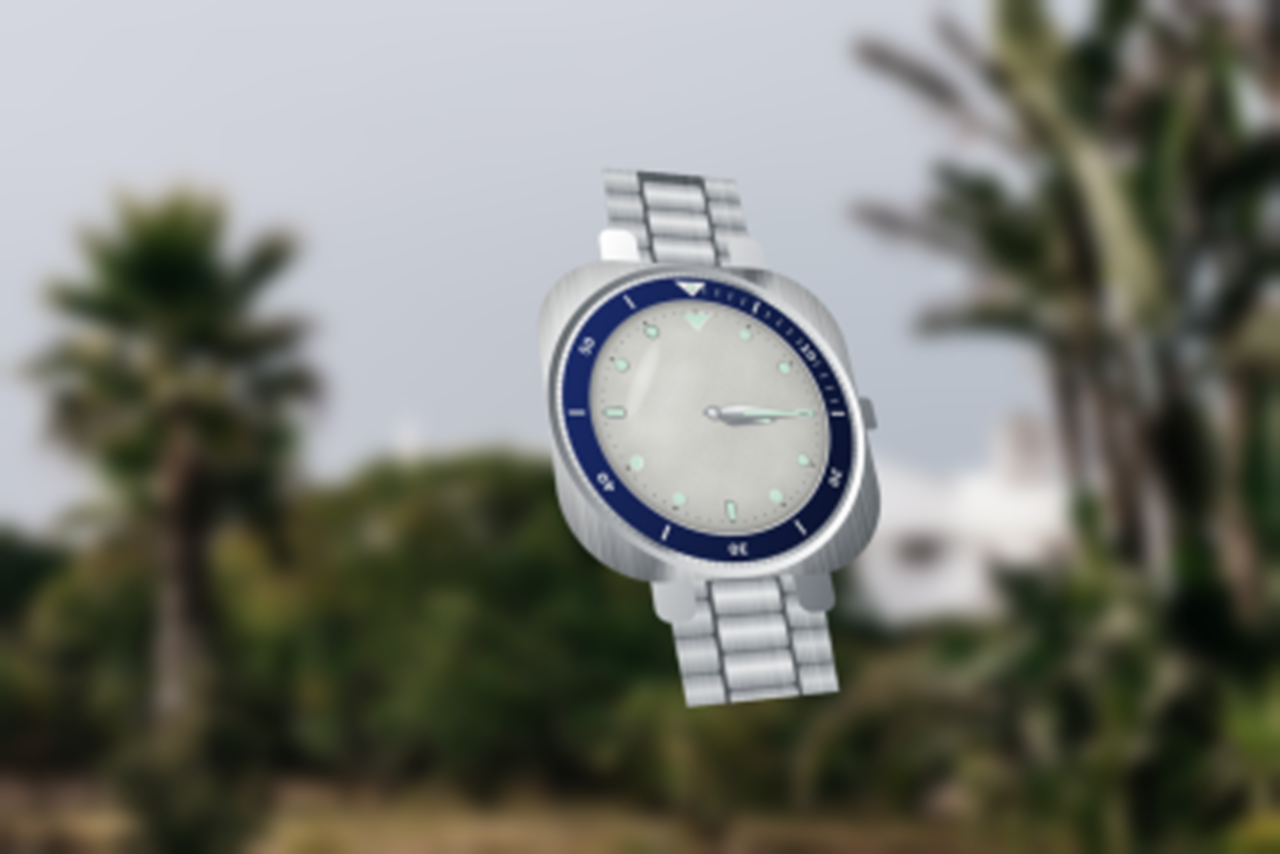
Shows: 3:15
